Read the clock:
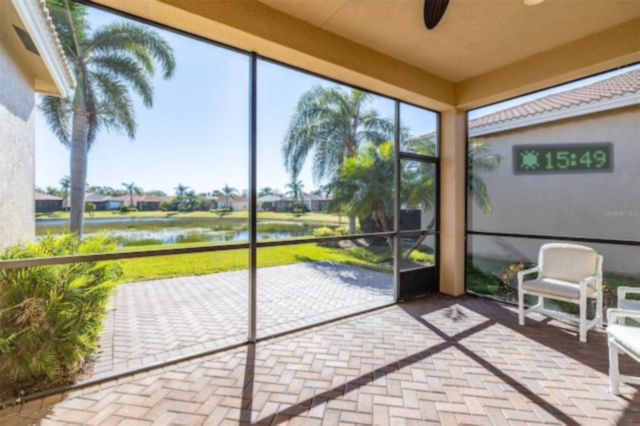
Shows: 15:49
